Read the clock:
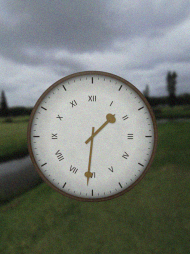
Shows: 1:31
